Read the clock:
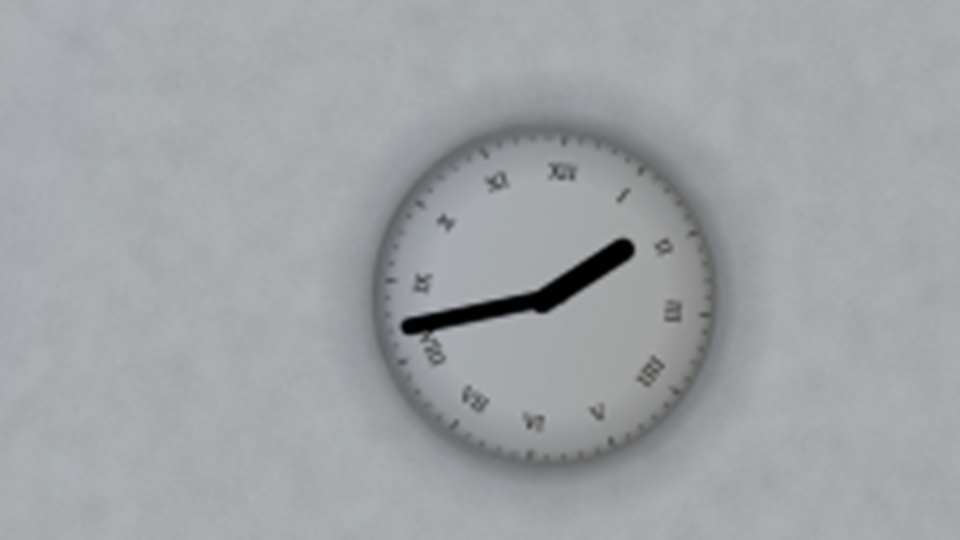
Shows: 1:42
